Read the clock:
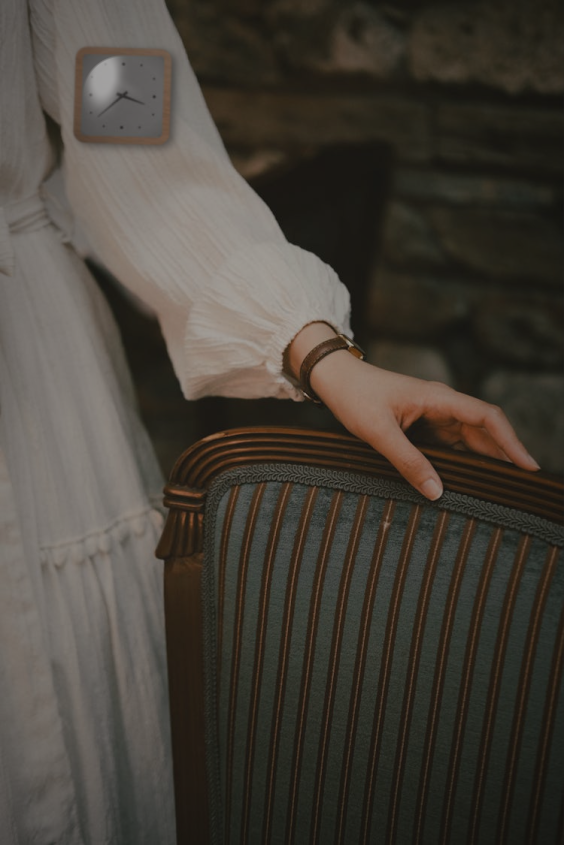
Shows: 3:38
